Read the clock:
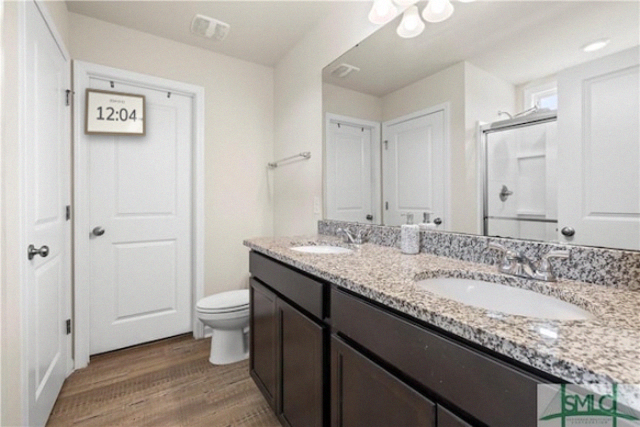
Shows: 12:04
